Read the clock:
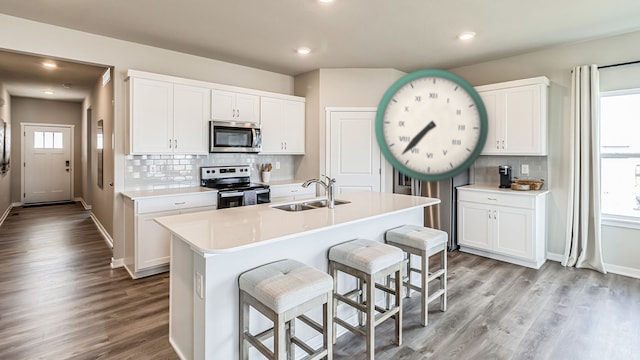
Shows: 7:37
